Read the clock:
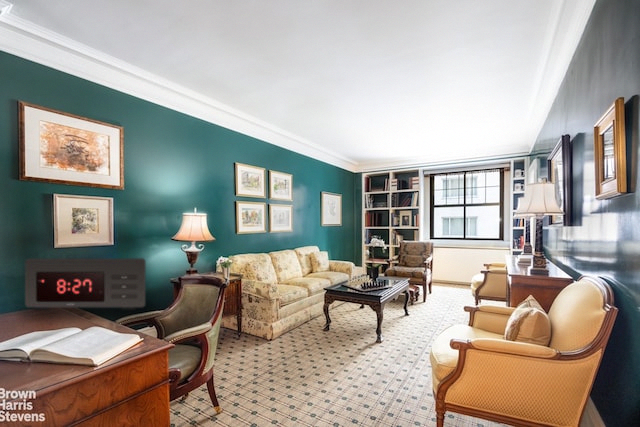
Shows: 8:27
